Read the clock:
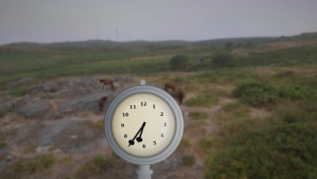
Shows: 6:36
